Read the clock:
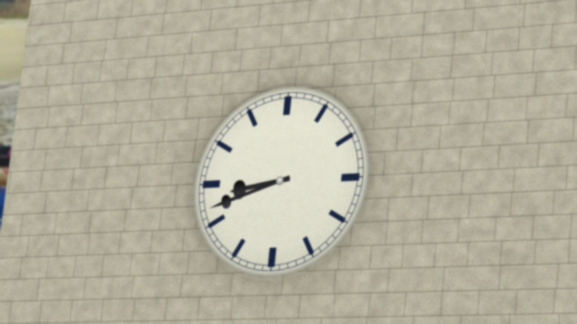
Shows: 8:42
